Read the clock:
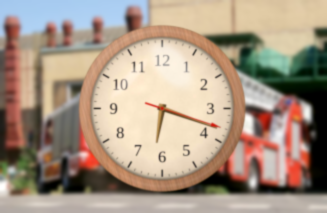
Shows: 6:18:18
